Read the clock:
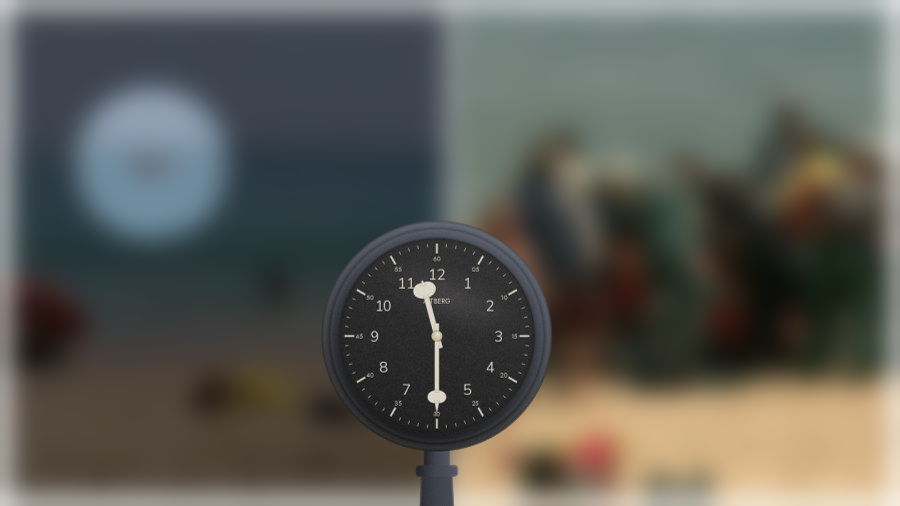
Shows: 11:30
